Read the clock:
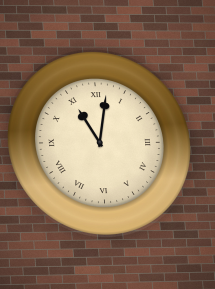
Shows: 11:02
